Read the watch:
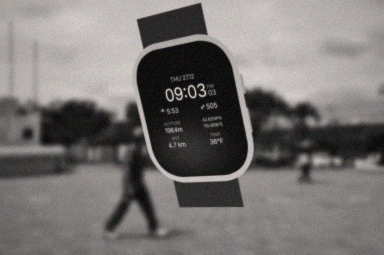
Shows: 9:03
